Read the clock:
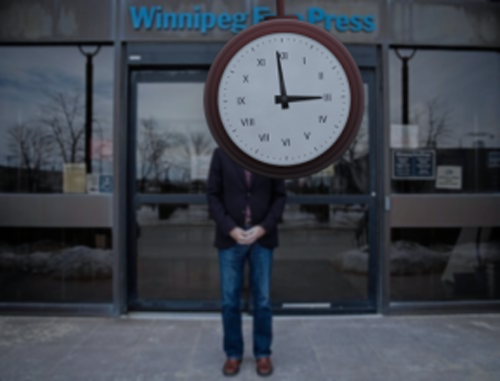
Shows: 2:59
